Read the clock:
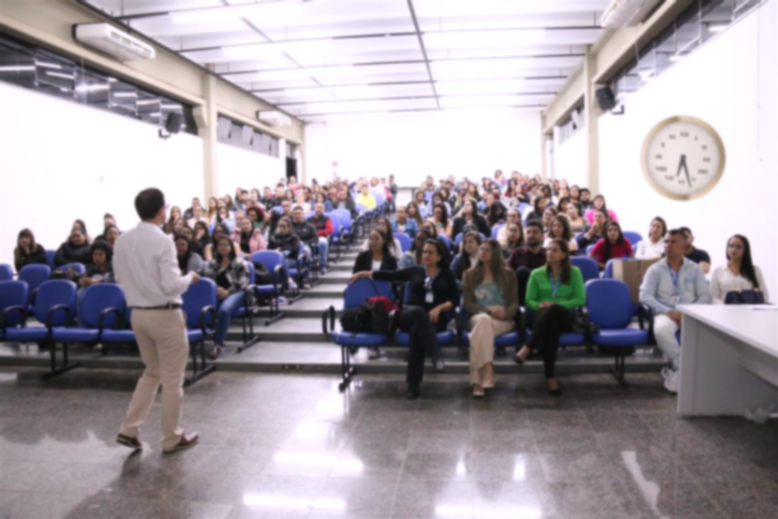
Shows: 6:27
